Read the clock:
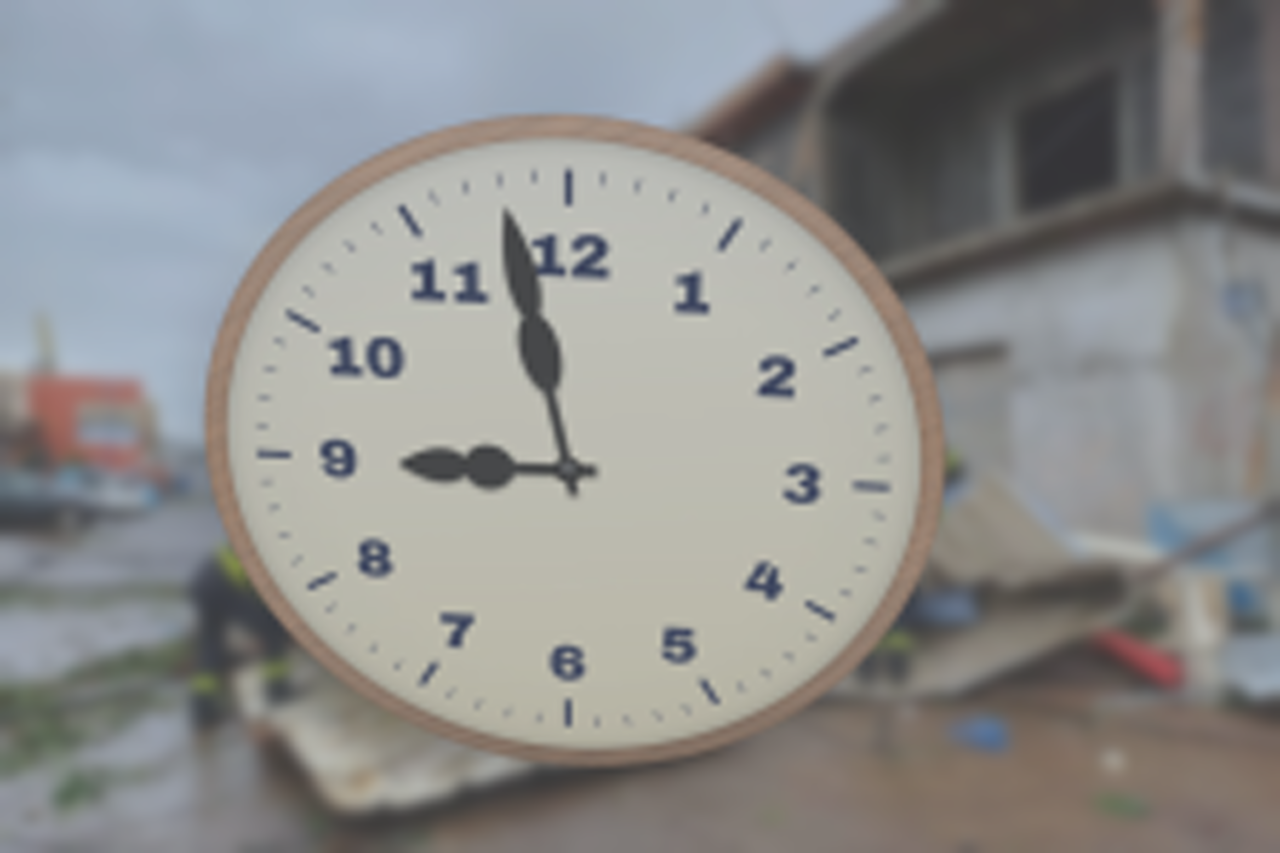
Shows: 8:58
